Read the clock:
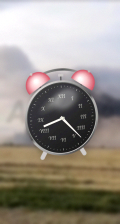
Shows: 8:23
